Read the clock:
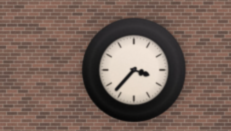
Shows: 3:37
